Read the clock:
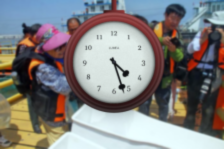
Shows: 4:27
